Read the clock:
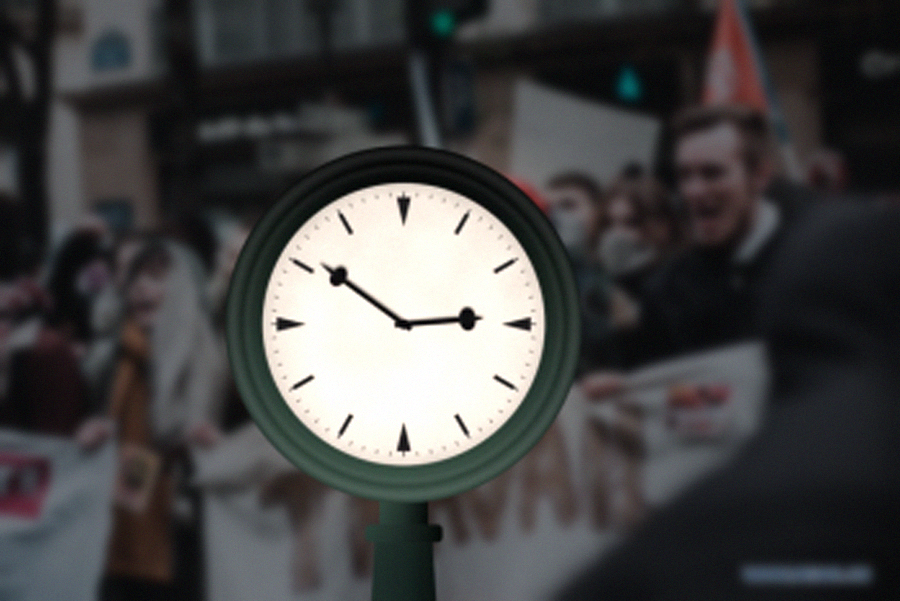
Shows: 2:51
